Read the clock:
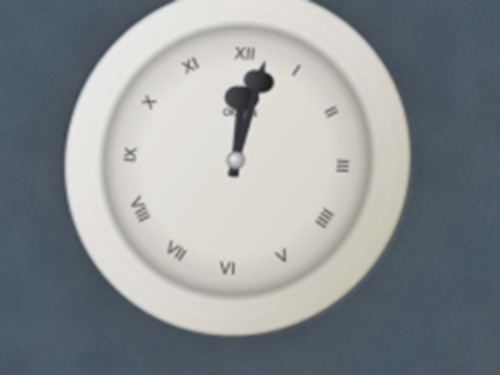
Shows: 12:02
